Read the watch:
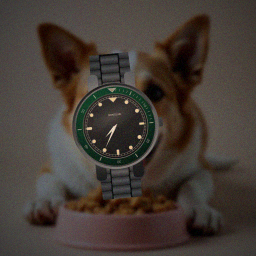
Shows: 7:35
